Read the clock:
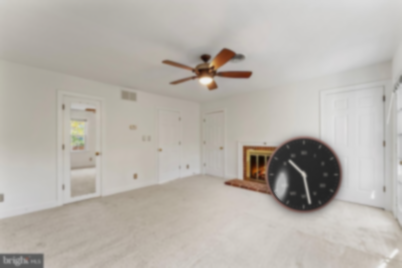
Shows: 10:28
